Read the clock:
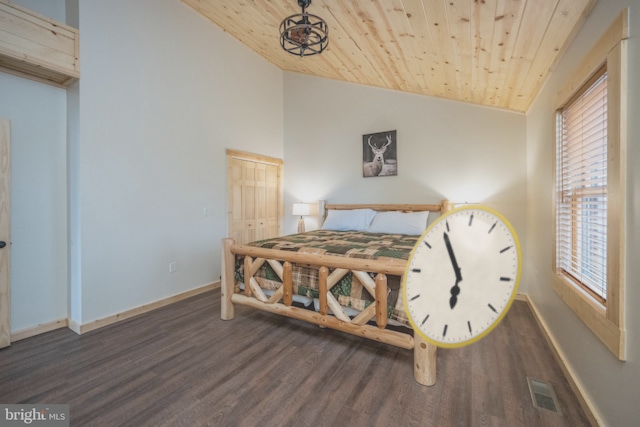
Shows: 5:54
